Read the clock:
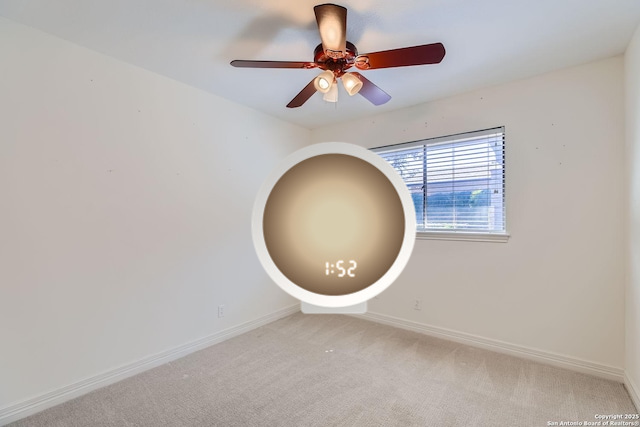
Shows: 1:52
